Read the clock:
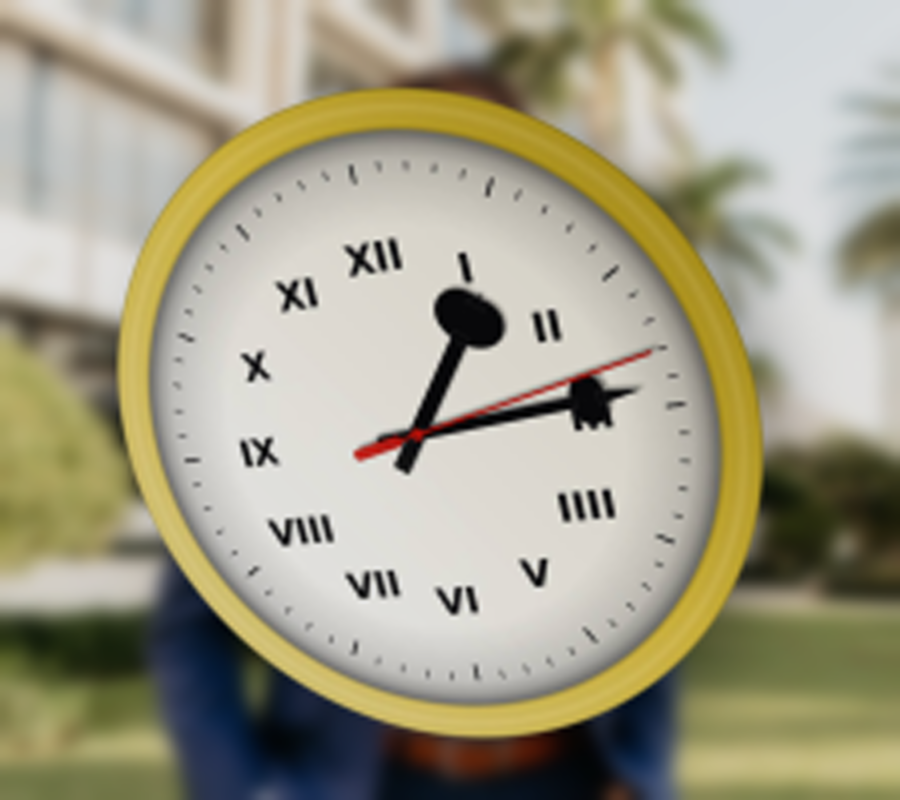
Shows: 1:14:13
